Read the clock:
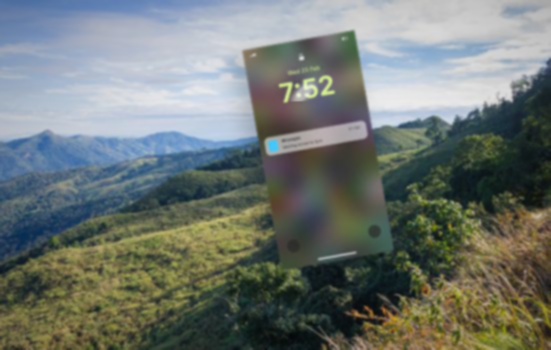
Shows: 7:52
